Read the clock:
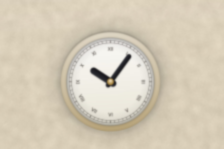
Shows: 10:06
